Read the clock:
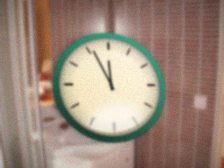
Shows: 11:56
